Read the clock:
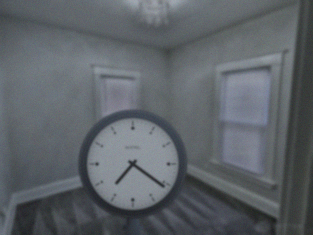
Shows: 7:21
